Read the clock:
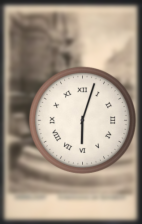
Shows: 6:03
